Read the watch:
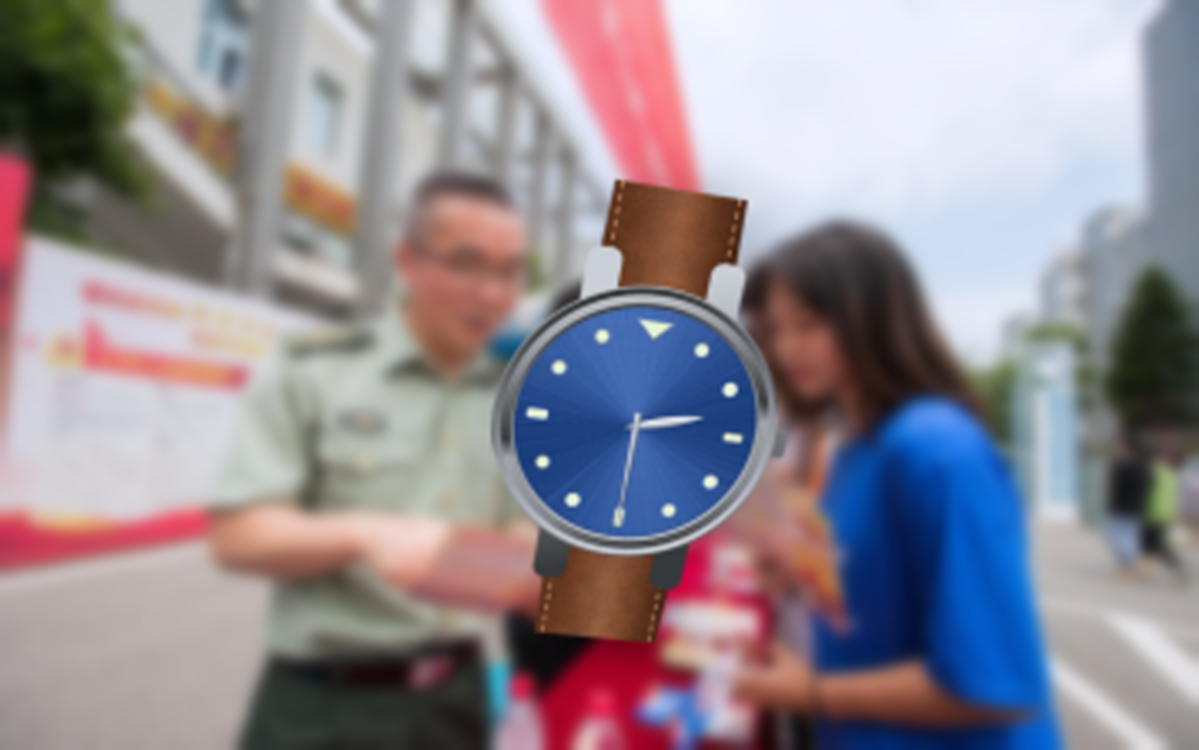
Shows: 2:30
